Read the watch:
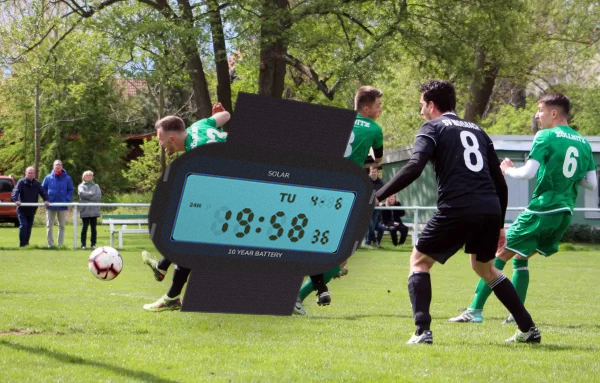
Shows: 19:58:36
